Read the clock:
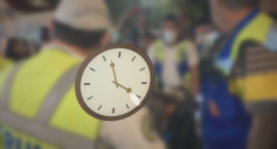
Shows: 3:57
